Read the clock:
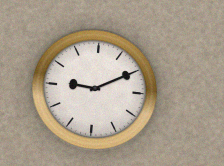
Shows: 9:10
